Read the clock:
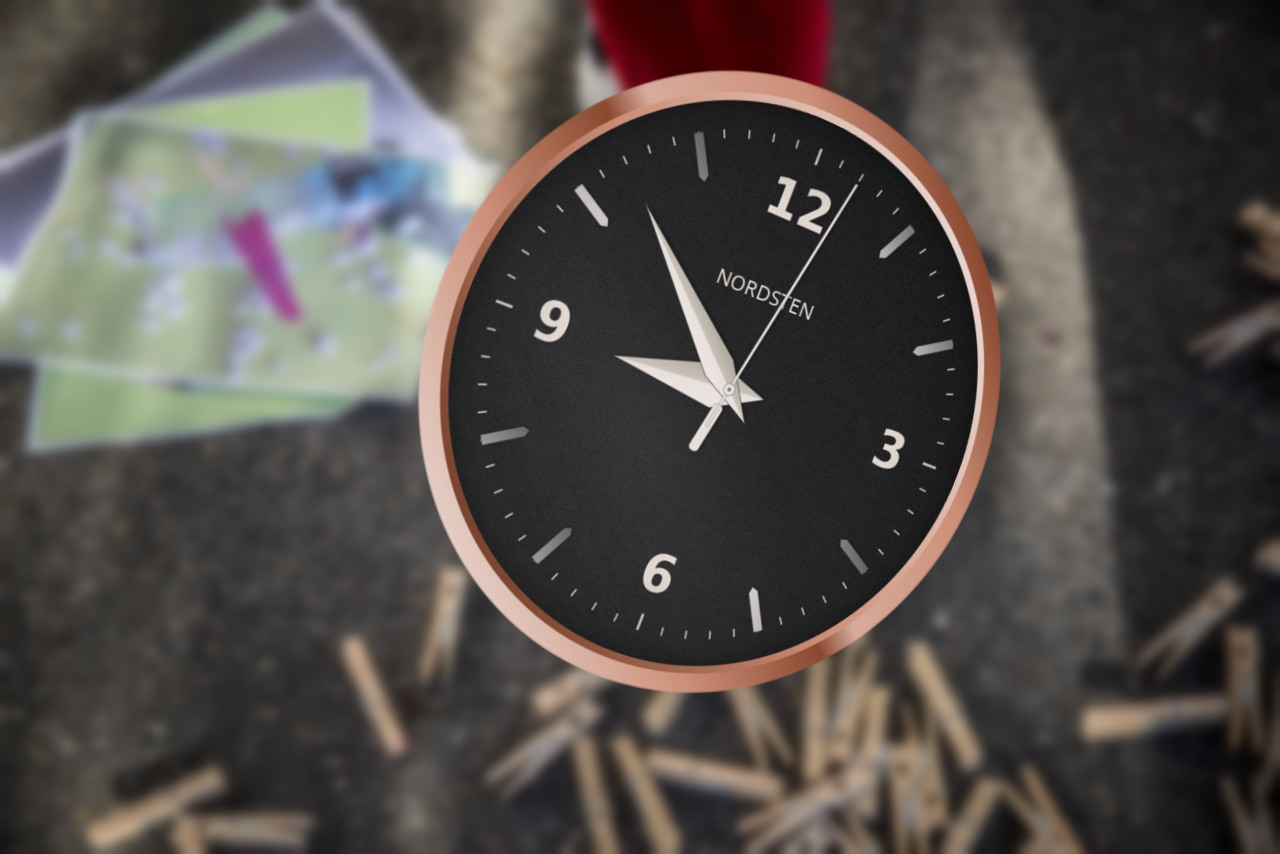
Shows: 8:52:02
